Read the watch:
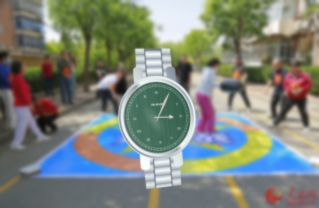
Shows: 3:05
